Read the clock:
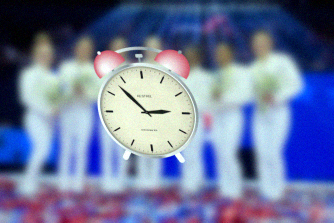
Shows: 2:53
